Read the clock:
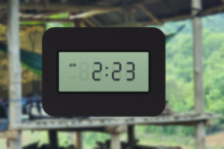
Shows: 2:23
